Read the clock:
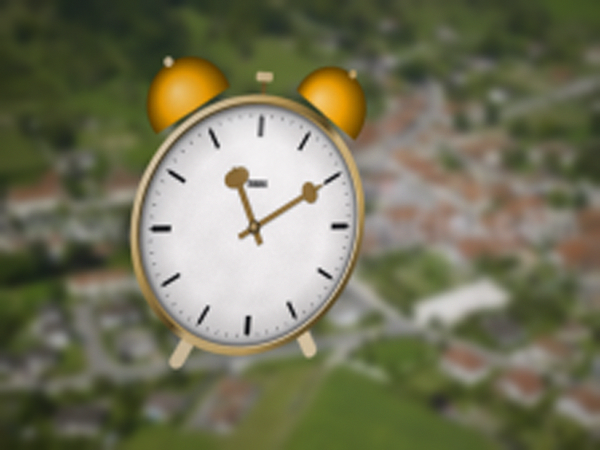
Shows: 11:10
